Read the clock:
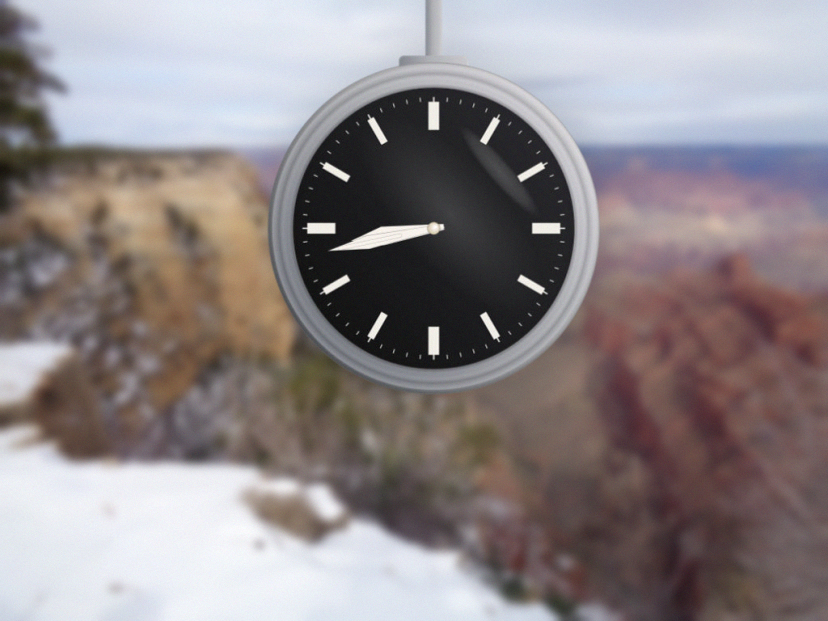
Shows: 8:43
